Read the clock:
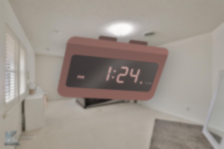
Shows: 1:24
